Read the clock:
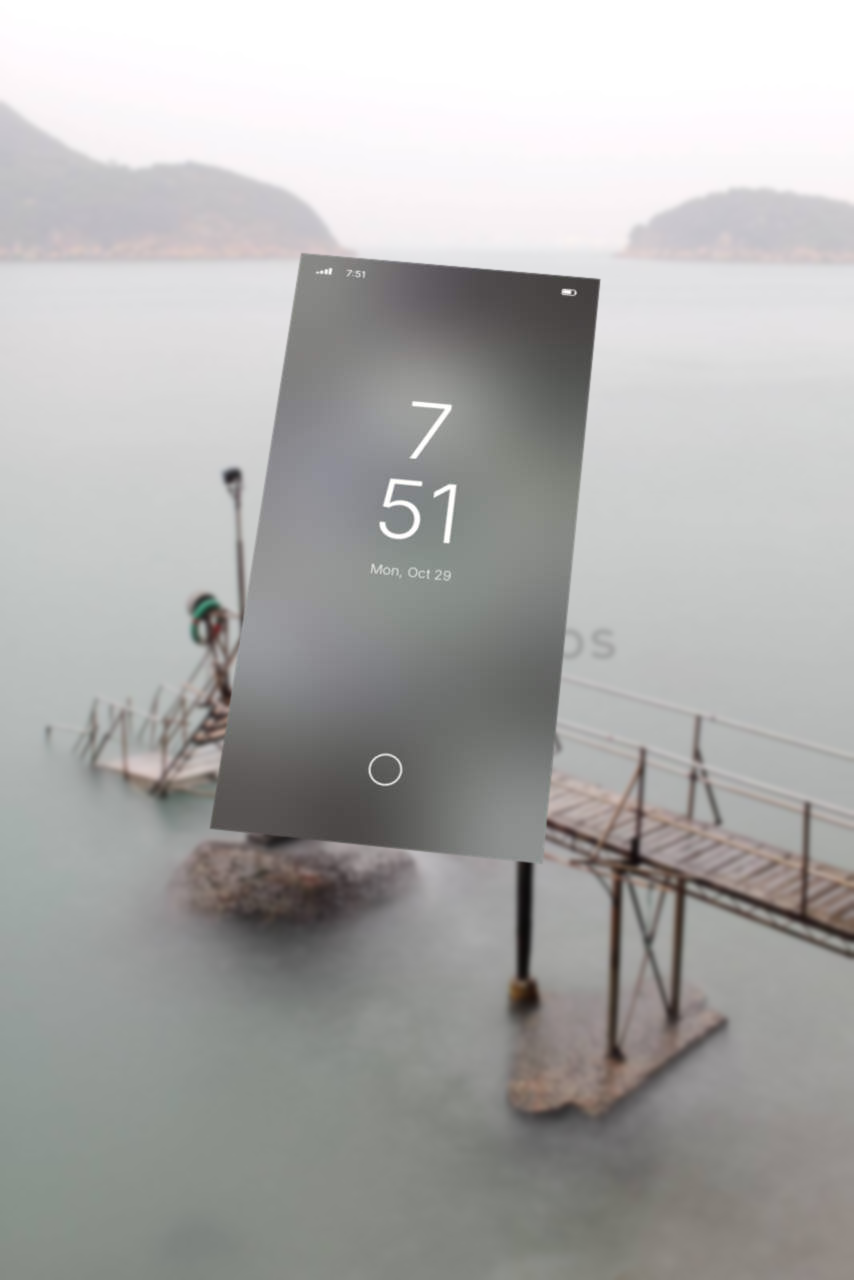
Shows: 7:51
